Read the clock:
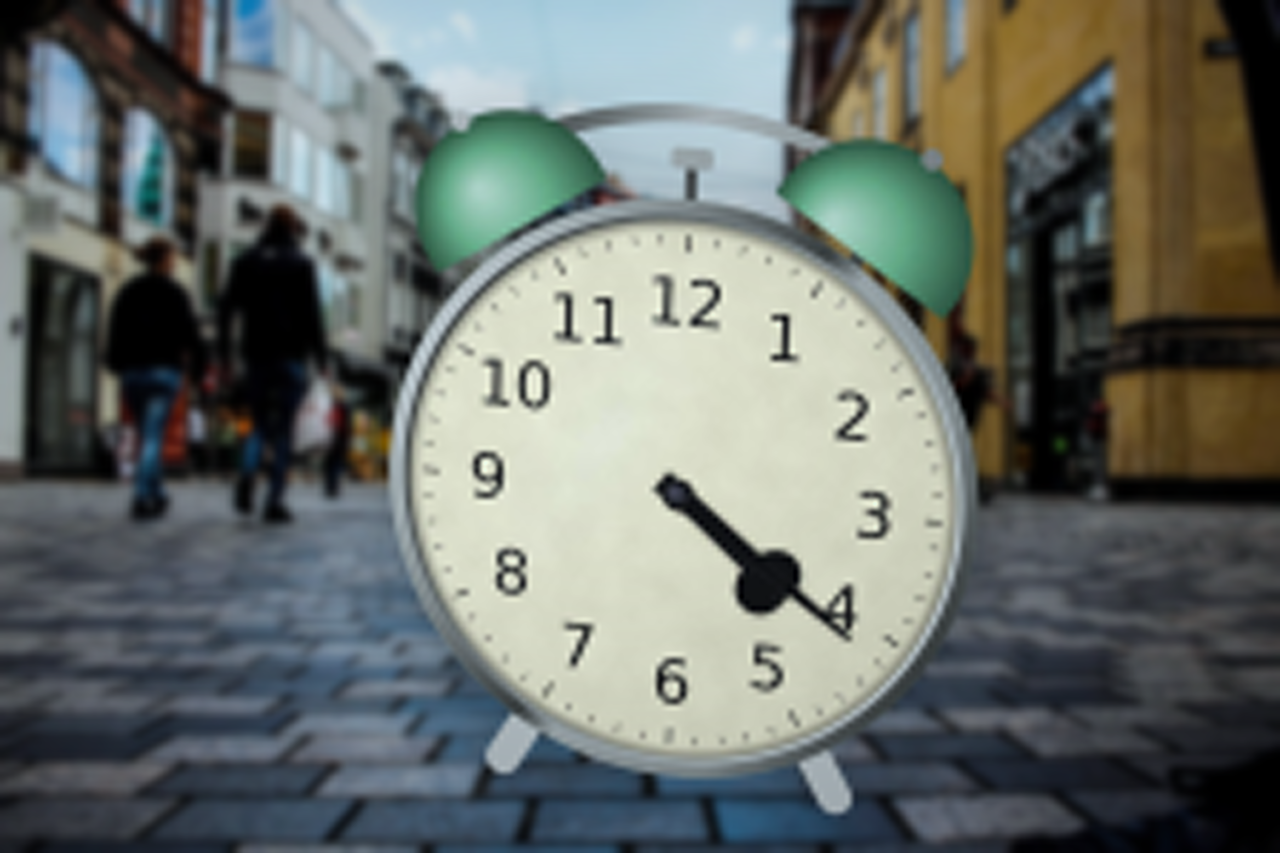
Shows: 4:21
